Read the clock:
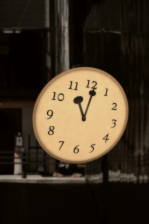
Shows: 11:01
